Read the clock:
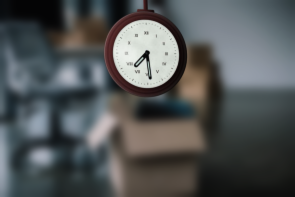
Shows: 7:29
